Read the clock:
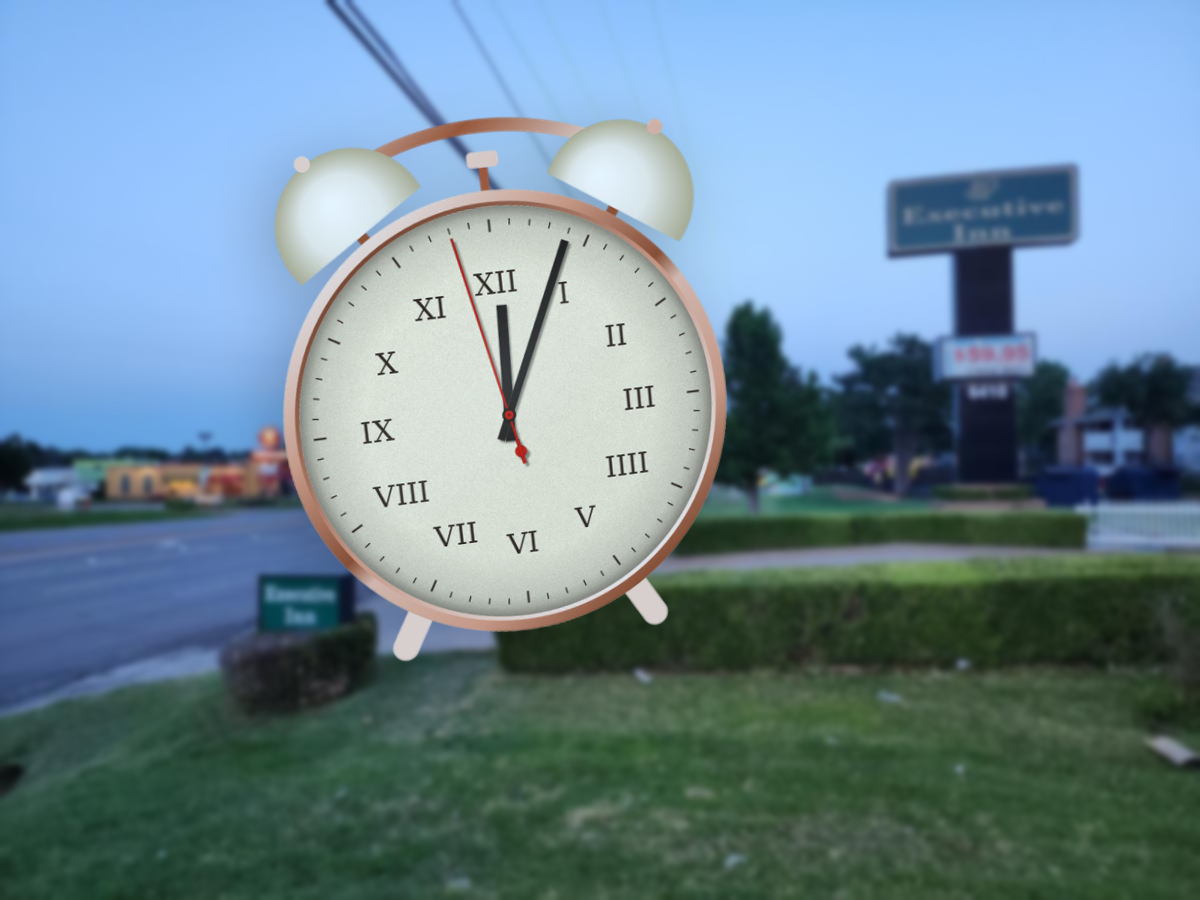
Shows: 12:03:58
